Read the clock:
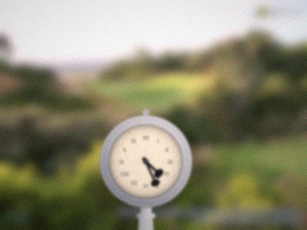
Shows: 4:26
